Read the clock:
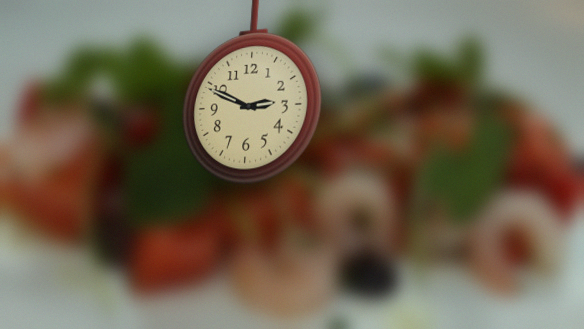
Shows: 2:49
